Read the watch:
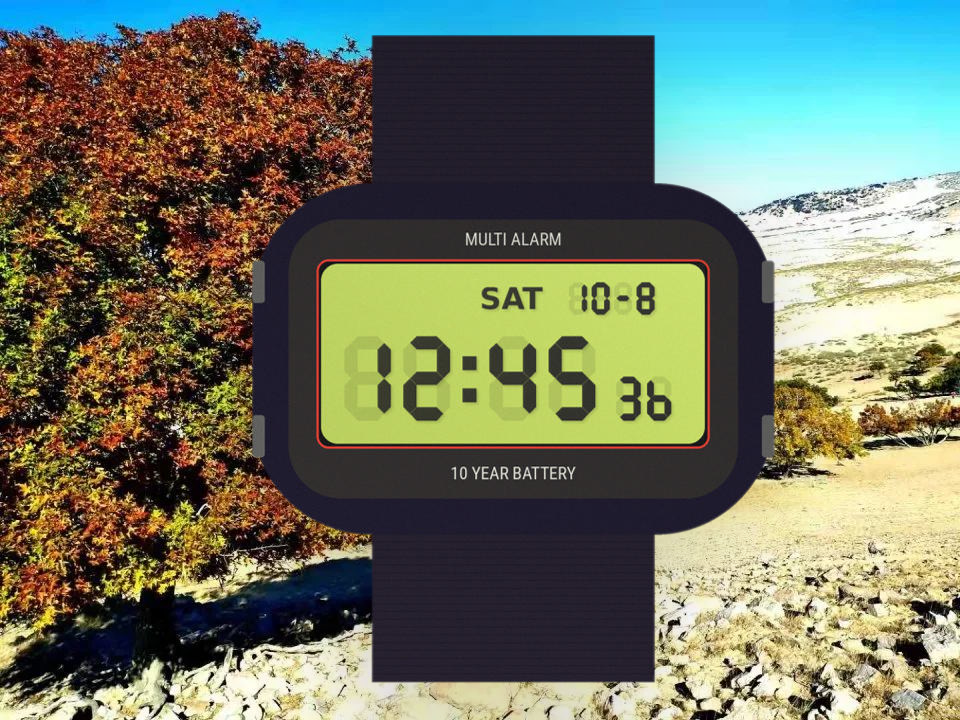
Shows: 12:45:36
